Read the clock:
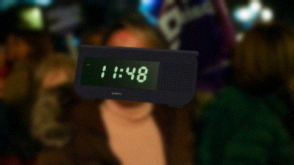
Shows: 11:48
